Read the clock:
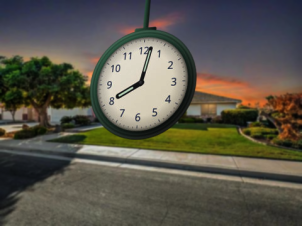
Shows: 8:02
